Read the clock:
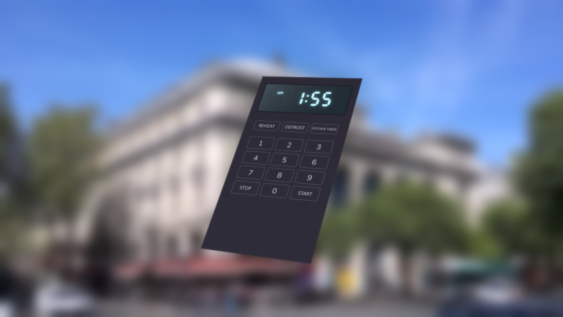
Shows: 1:55
